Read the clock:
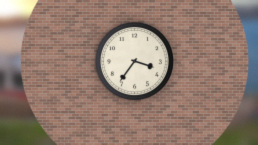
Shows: 3:36
